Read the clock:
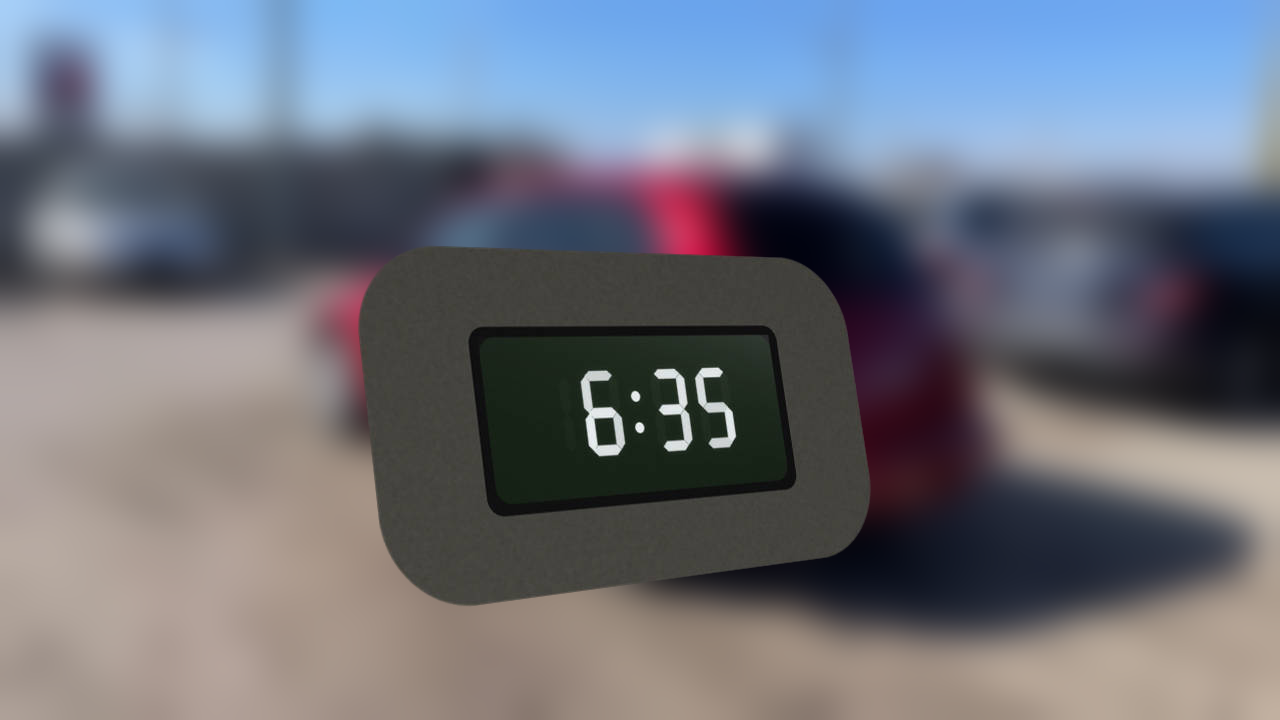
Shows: 6:35
